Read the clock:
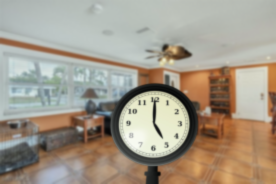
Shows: 5:00
